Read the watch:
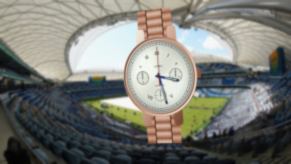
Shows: 3:28
